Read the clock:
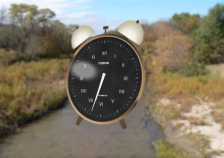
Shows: 6:33
